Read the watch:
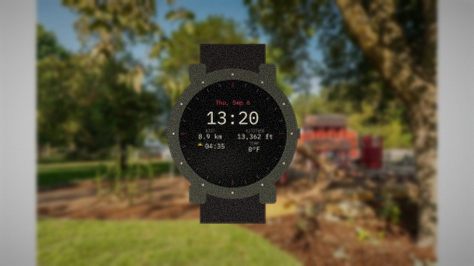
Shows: 13:20
